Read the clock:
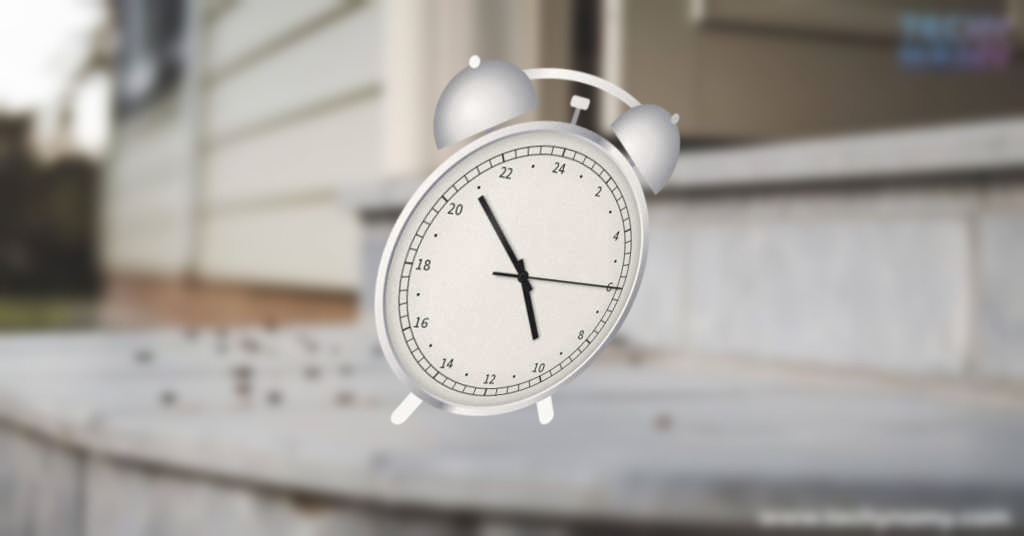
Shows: 9:52:15
